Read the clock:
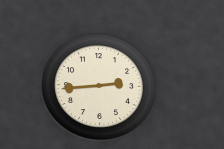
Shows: 2:44
